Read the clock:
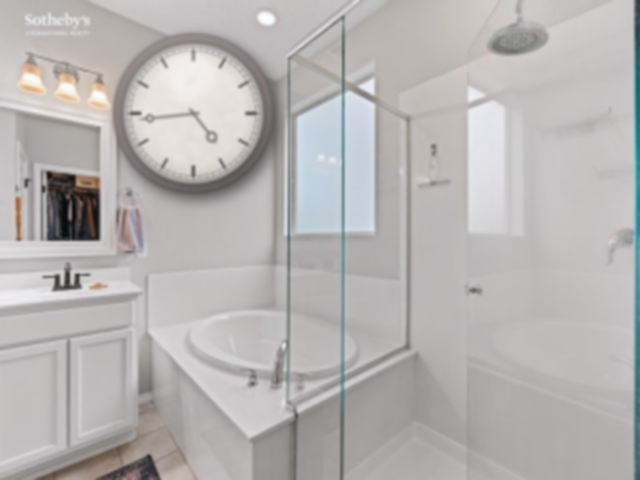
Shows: 4:44
